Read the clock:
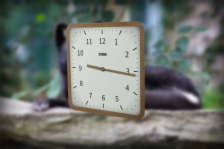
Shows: 9:16
